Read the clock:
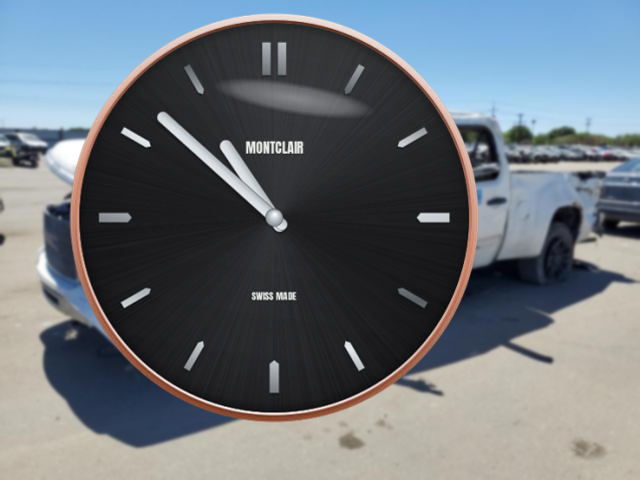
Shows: 10:52
